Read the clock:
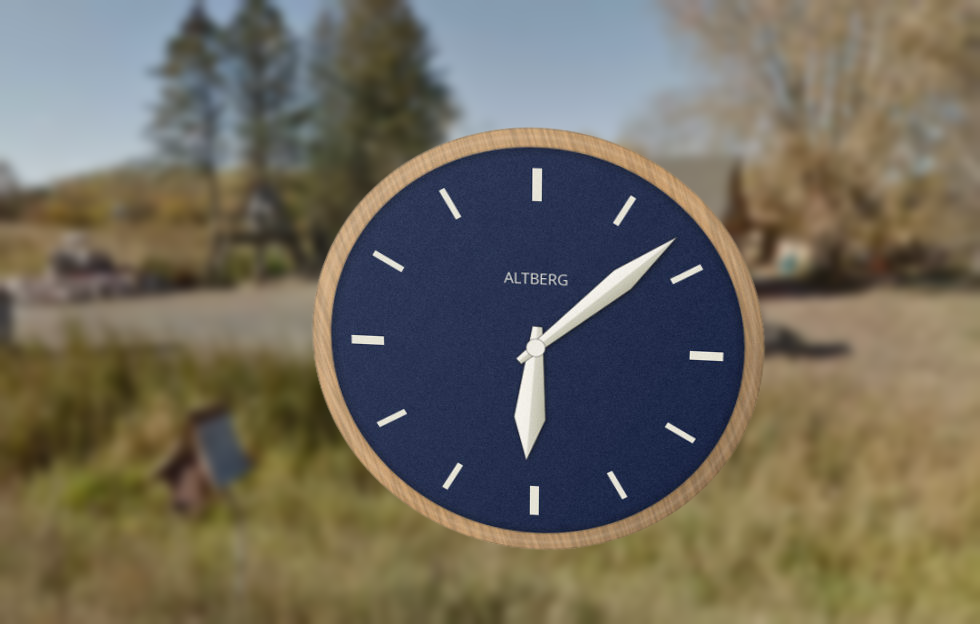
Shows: 6:08
